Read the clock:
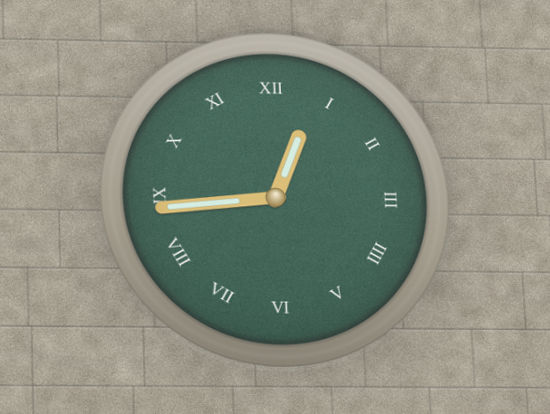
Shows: 12:44
